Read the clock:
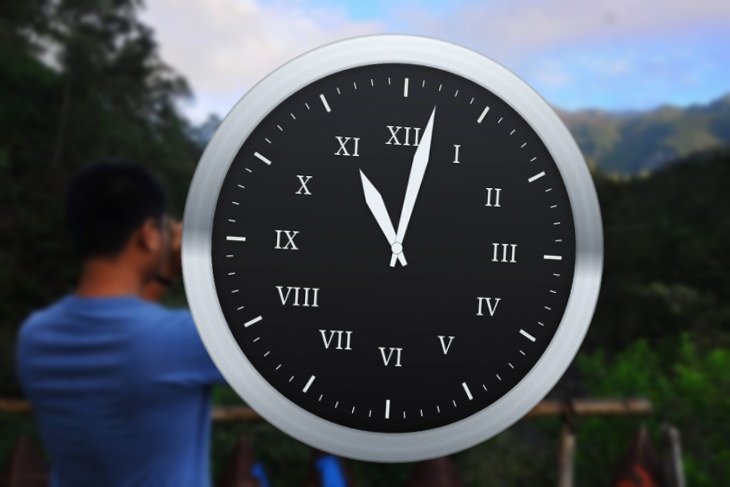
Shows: 11:02
